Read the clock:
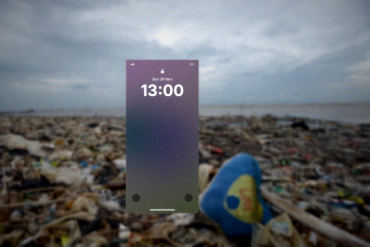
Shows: 13:00
